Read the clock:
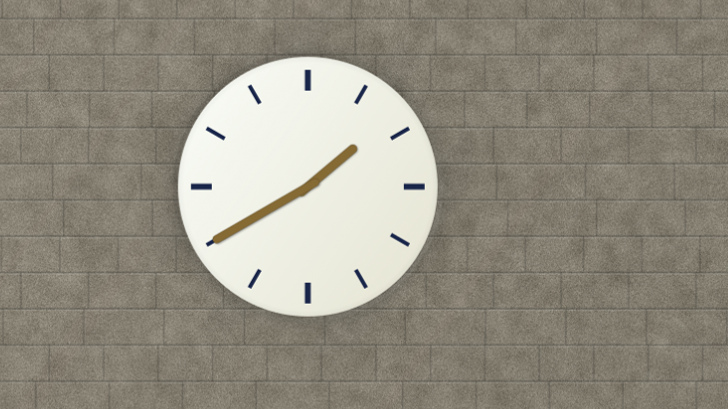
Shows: 1:40
